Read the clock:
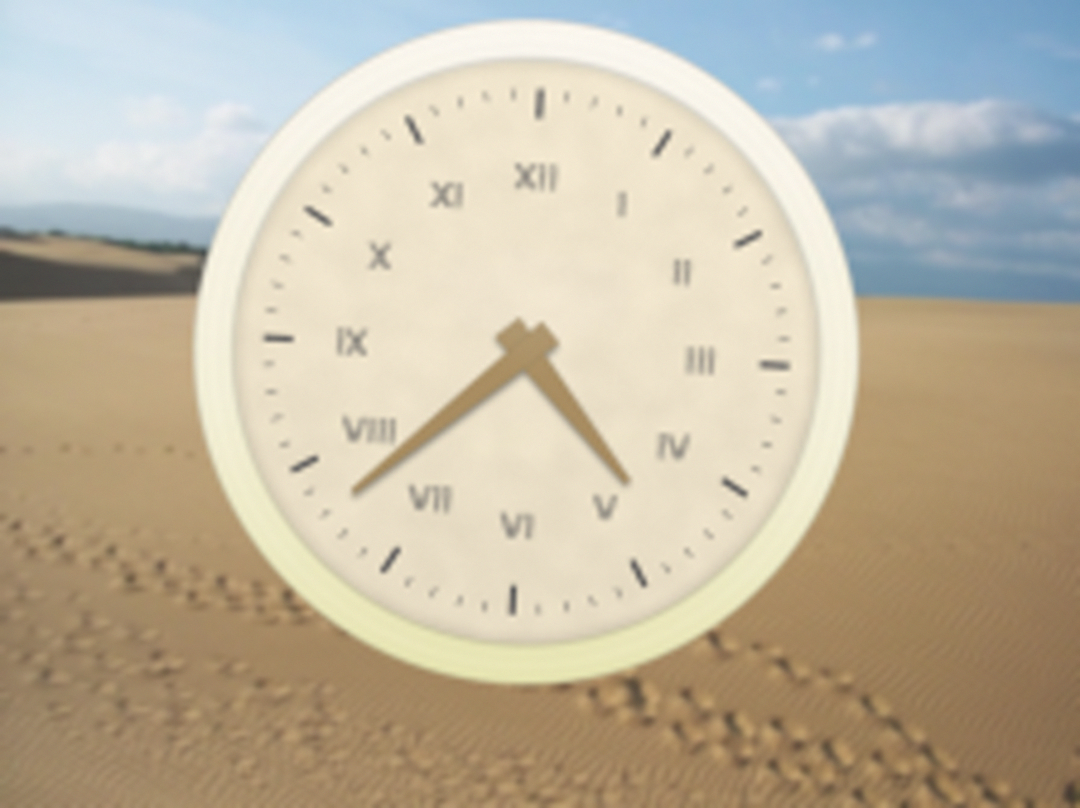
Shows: 4:38
